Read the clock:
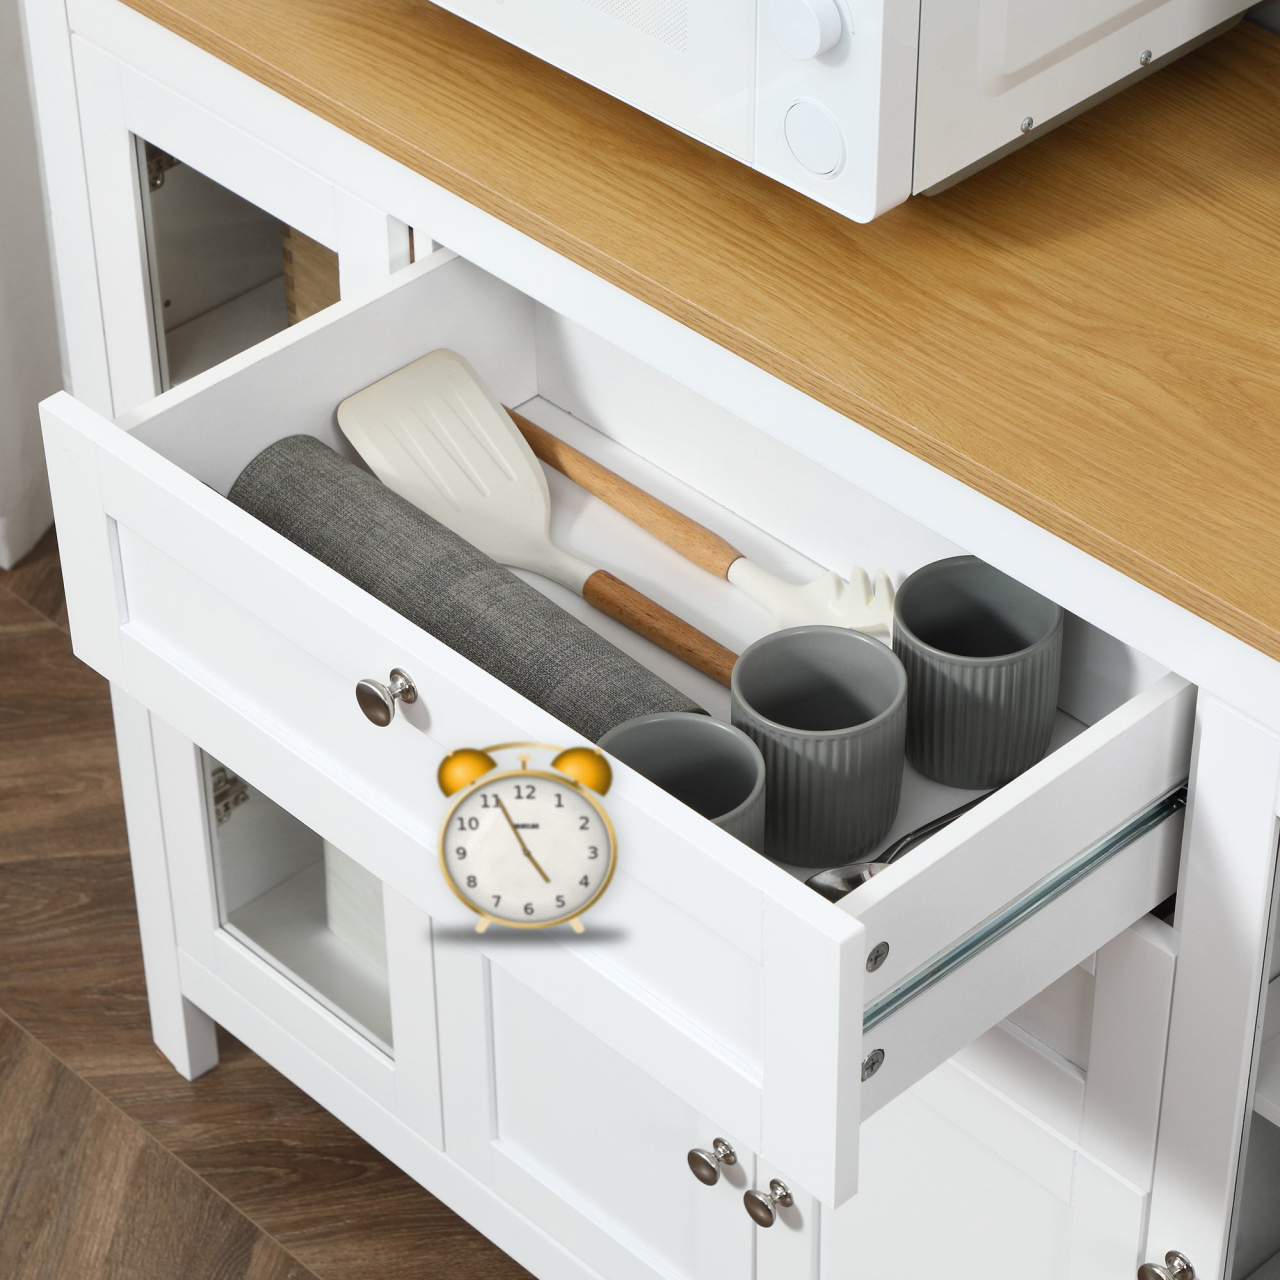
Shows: 4:56
